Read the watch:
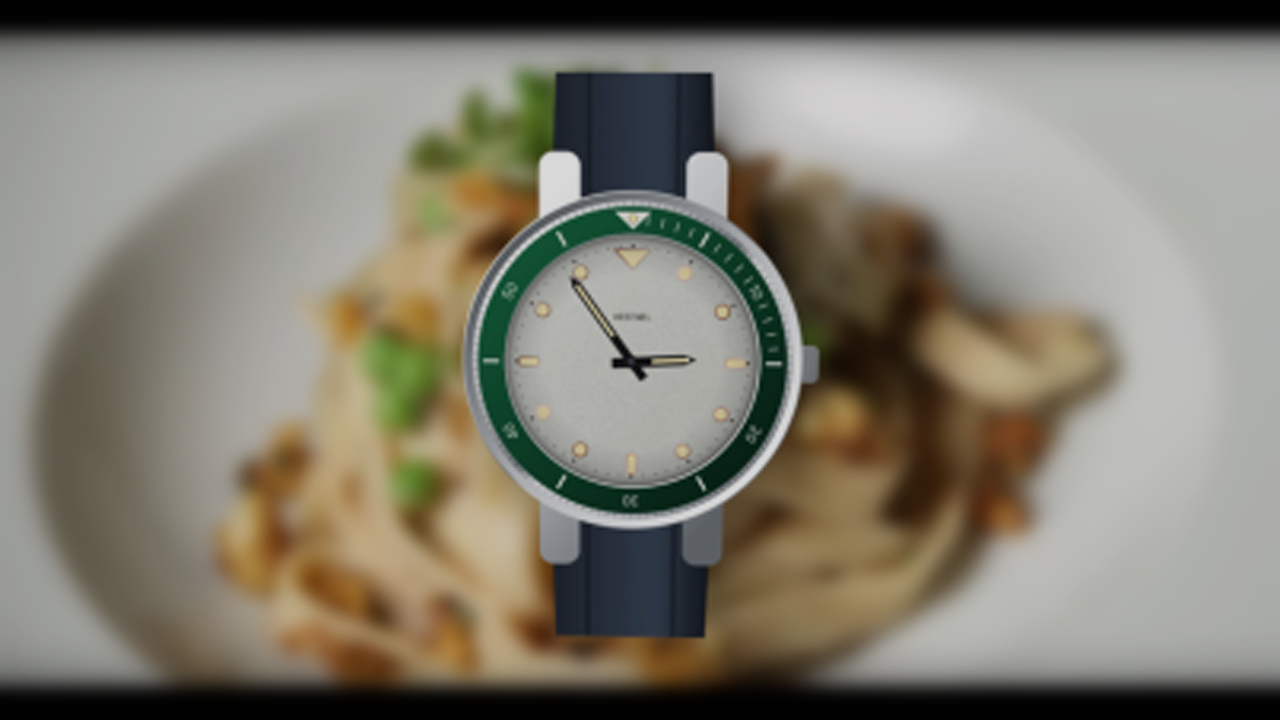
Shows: 2:54
